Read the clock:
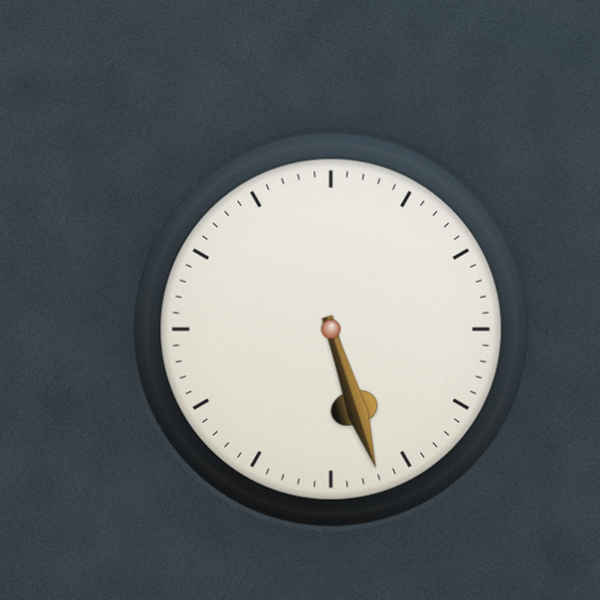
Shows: 5:27
